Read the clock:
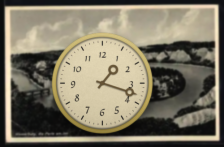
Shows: 1:18
